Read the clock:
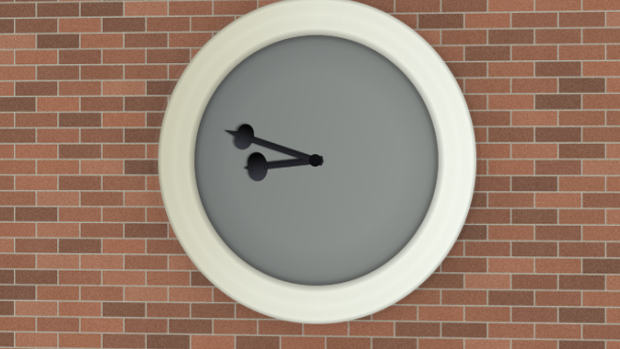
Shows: 8:48
